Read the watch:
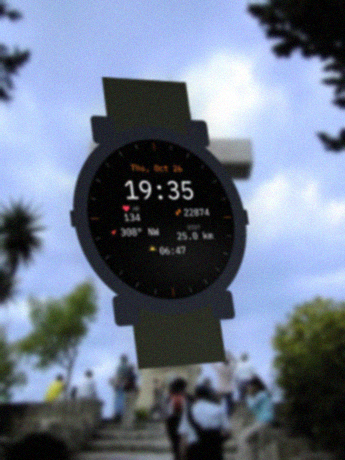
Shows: 19:35
